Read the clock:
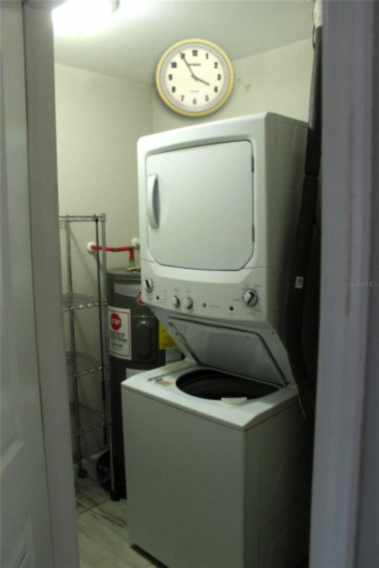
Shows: 3:55
